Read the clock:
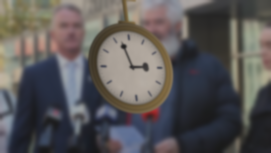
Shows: 2:57
